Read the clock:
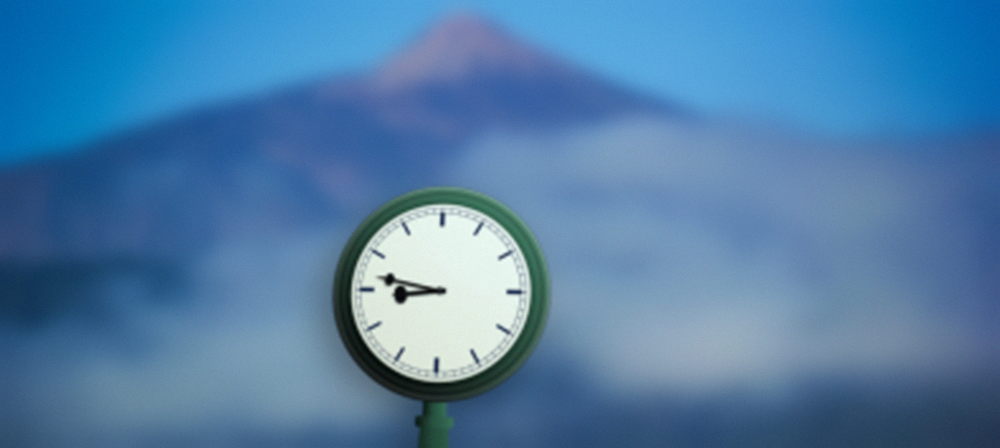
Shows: 8:47
